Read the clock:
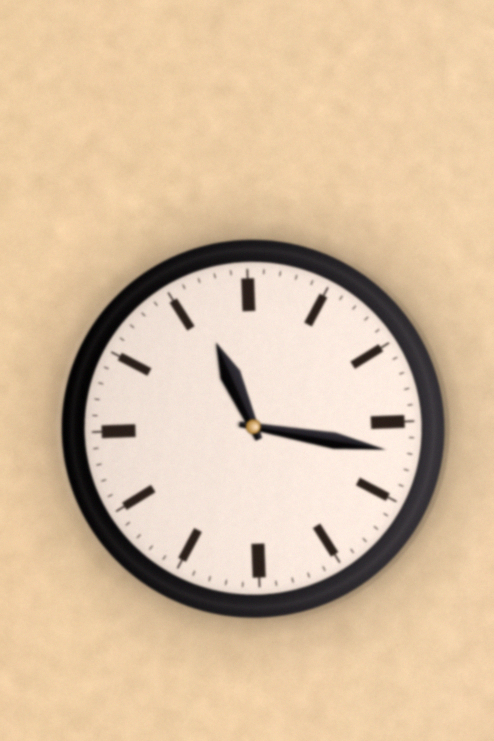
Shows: 11:17
